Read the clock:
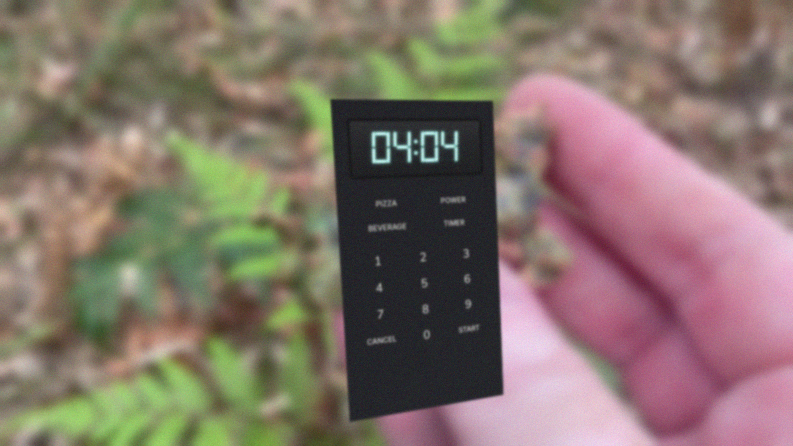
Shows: 4:04
